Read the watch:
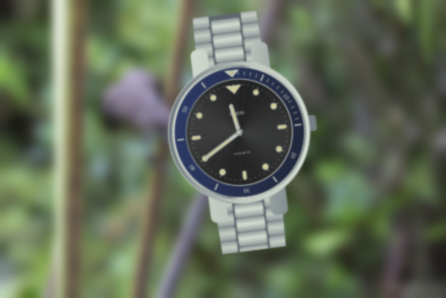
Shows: 11:40
